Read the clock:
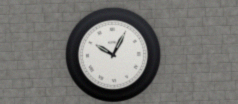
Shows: 10:05
